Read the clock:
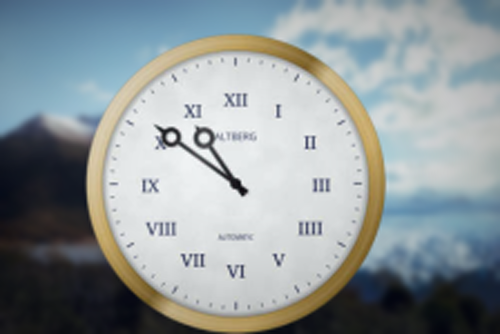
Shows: 10:51
